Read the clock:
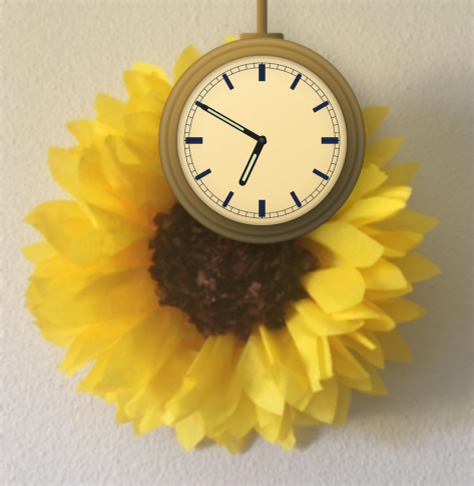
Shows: 6:50
